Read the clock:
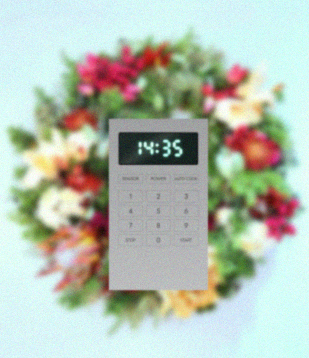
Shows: 14:35
